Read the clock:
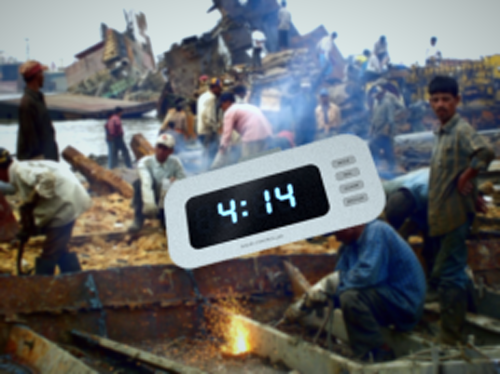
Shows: 4:14
